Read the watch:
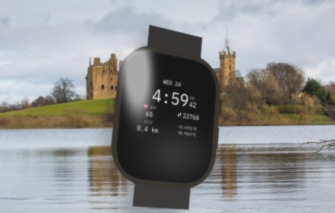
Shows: 4:59
